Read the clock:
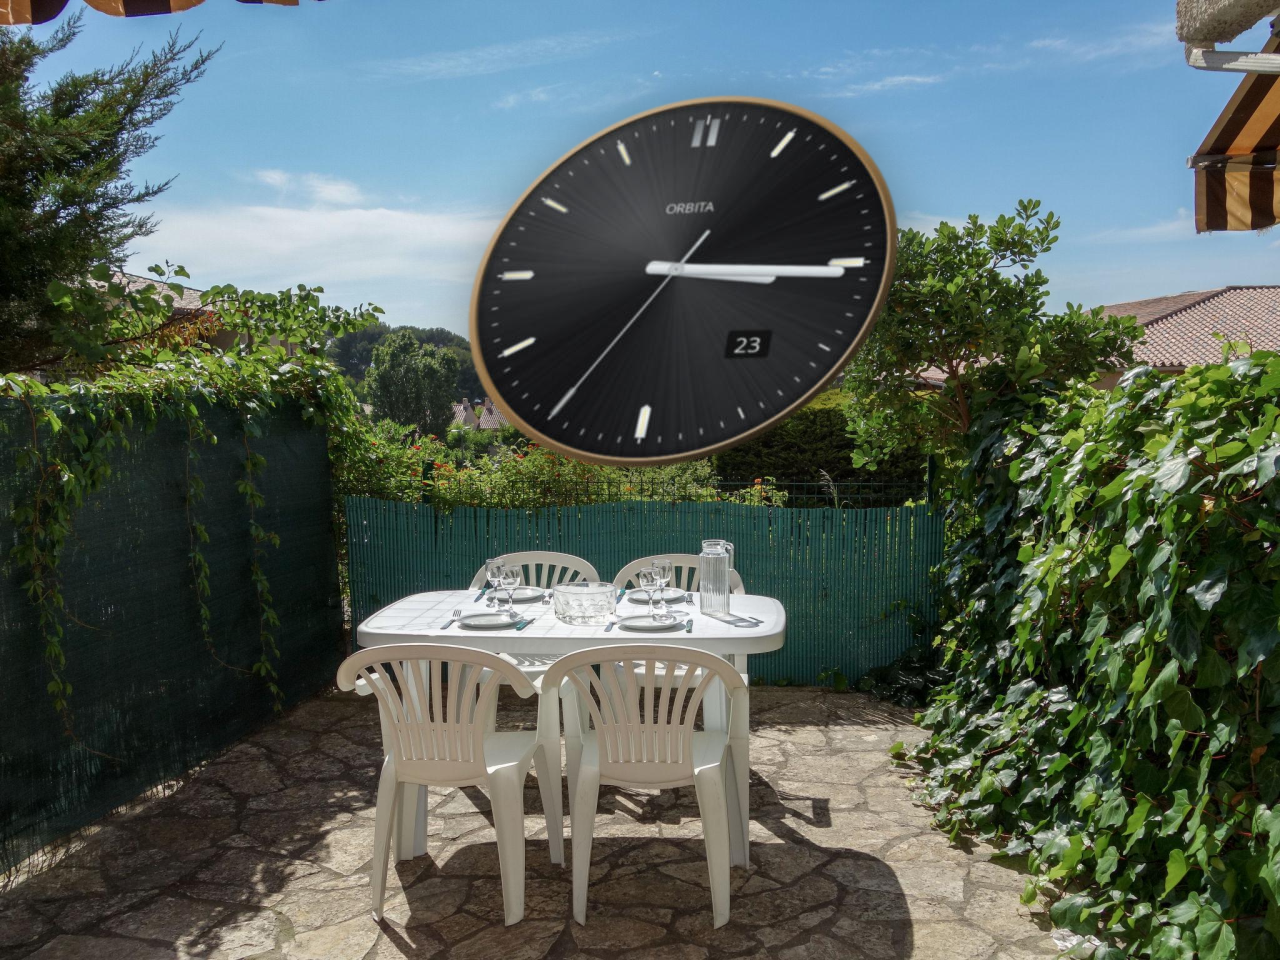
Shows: 3:15:35
